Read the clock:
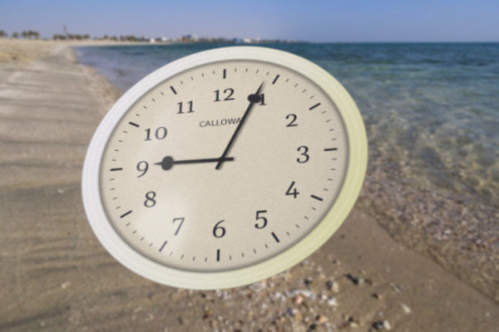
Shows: 9:04
